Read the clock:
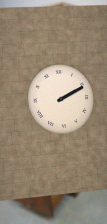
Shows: 2:11
